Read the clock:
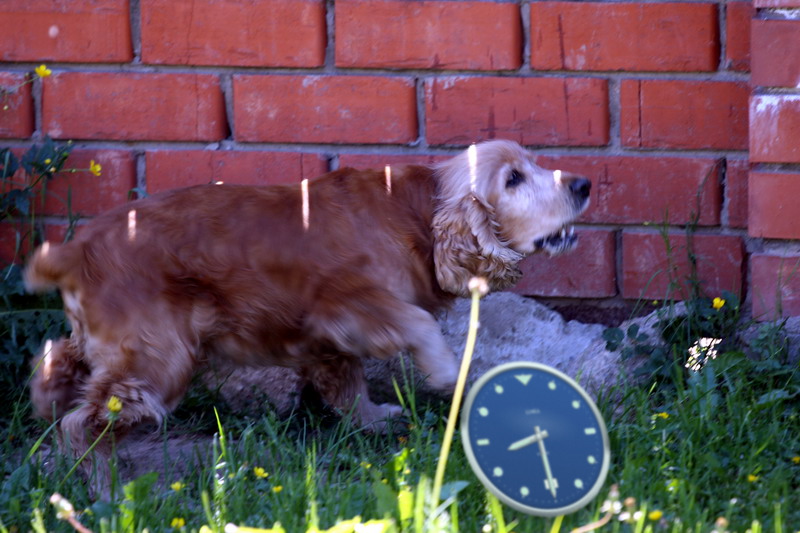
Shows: 8:30
